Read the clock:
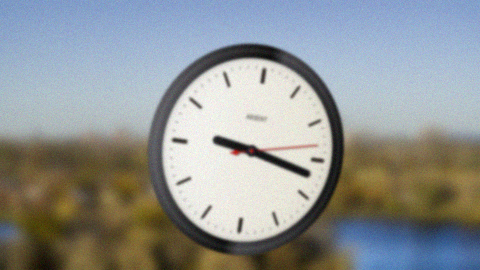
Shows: 9:17:13
